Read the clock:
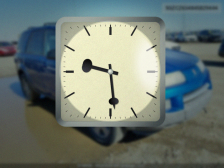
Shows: 9:29
